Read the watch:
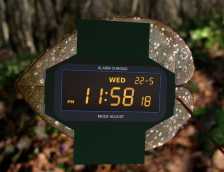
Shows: 11:58:18
